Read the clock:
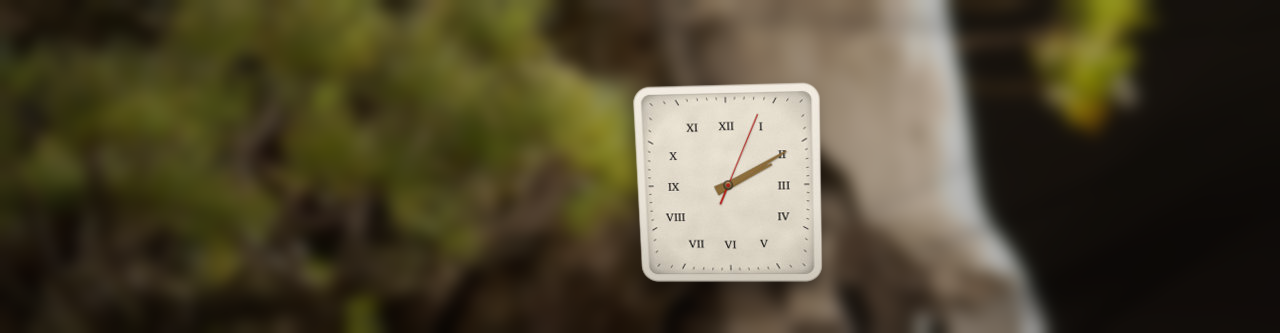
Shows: 2:10:04
